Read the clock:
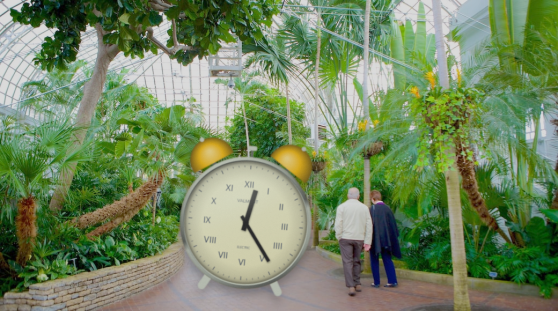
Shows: 12:24
